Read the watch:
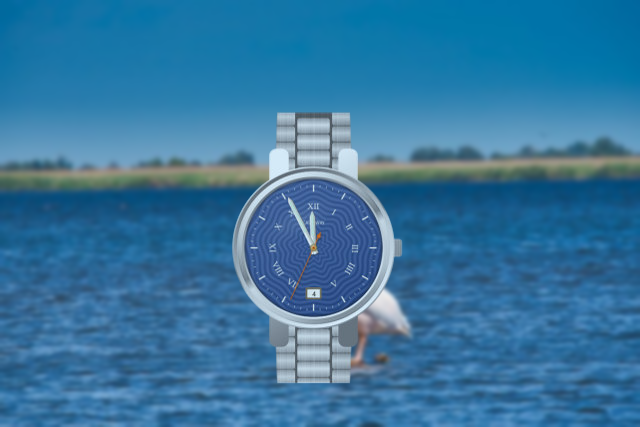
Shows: 11:55:34
